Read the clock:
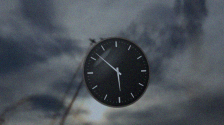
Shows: 5:52
